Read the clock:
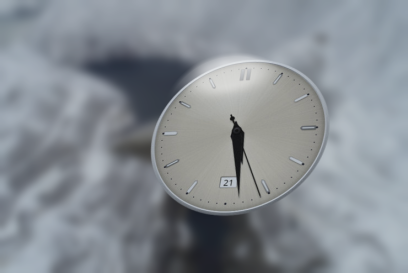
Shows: 5:28:26
